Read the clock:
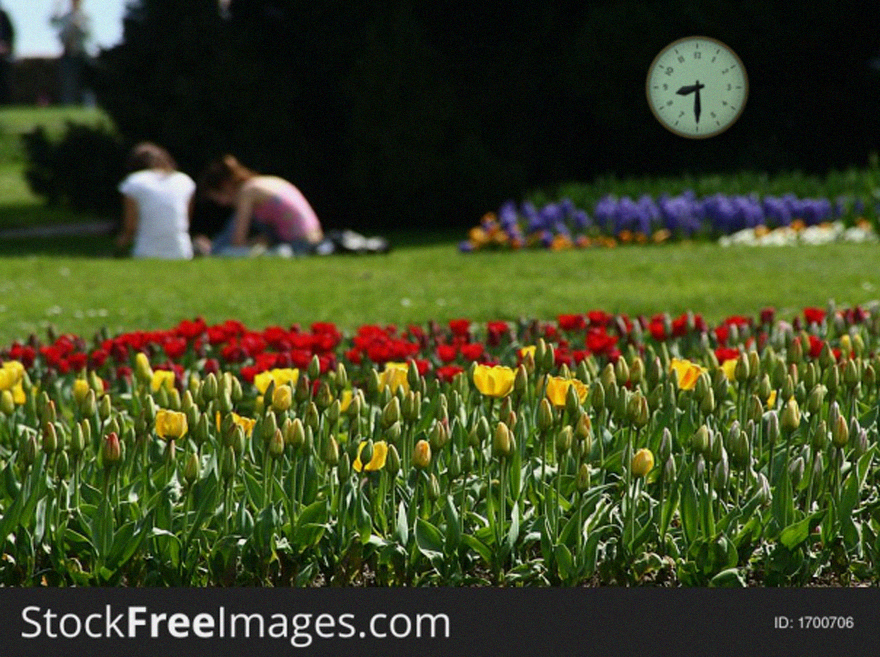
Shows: 8:30
